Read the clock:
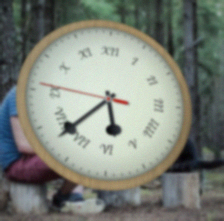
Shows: 5:37:46
